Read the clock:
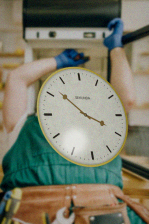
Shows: 3:52
